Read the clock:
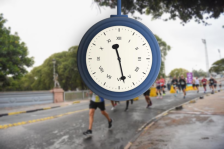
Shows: 11:28
